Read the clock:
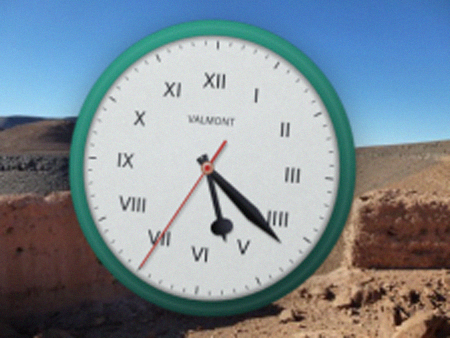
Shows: 5:21:35
